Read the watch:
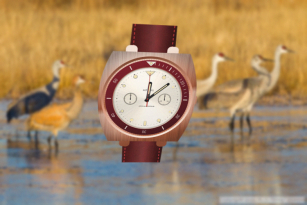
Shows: 12:08
